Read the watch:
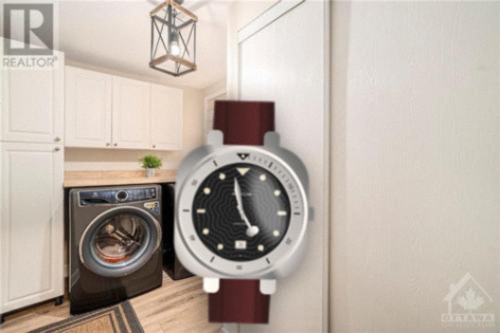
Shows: 4:58
